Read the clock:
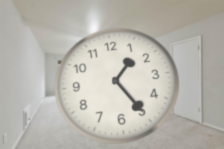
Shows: 1:25
